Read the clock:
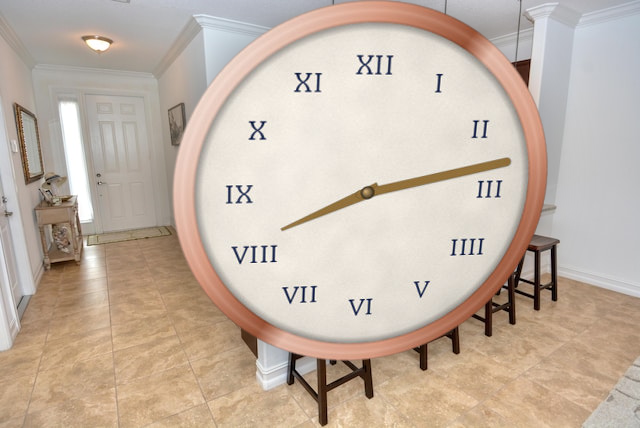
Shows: 8:13
